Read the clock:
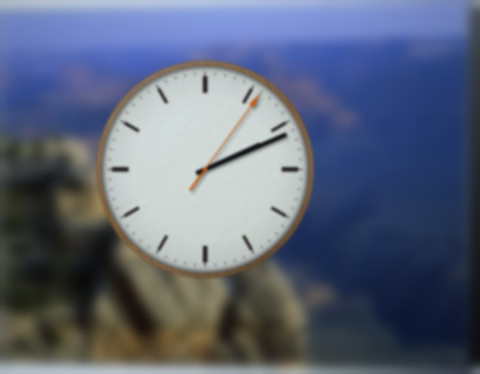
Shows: 2:11:06
